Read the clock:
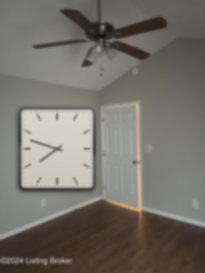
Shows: 7:48
